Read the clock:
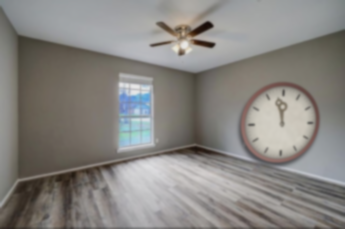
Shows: 11:58
